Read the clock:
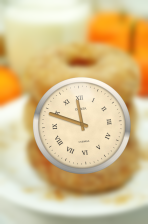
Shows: 11:49
